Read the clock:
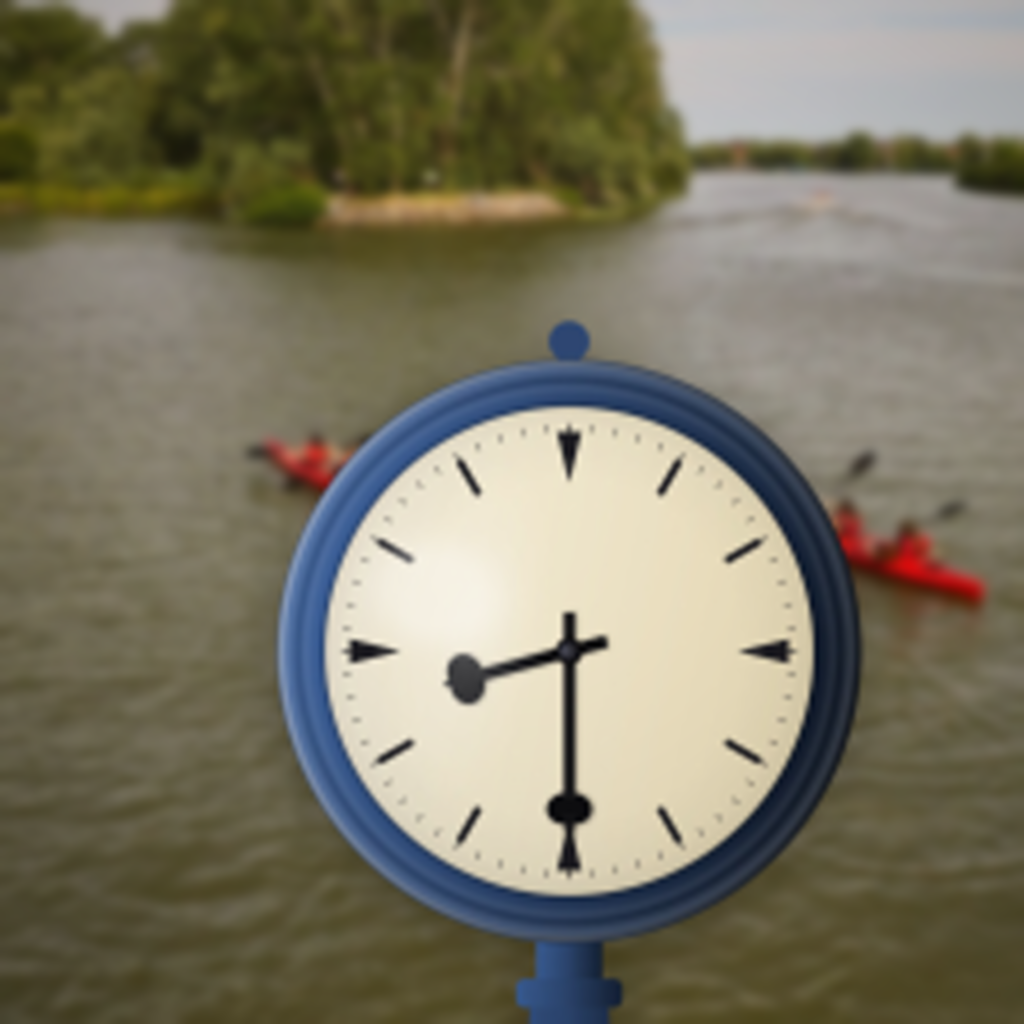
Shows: 8:30
